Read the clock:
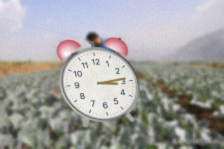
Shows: 3:14
